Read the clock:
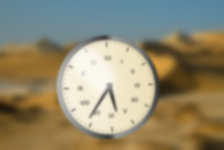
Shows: 5:36
